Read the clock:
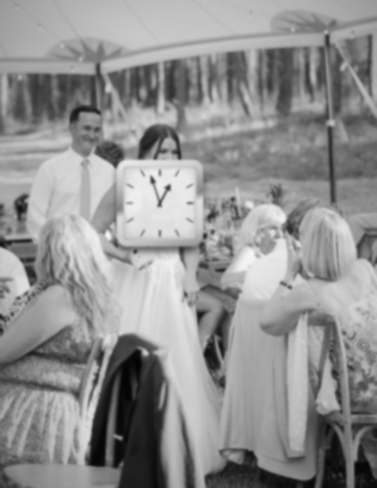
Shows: 12:57
